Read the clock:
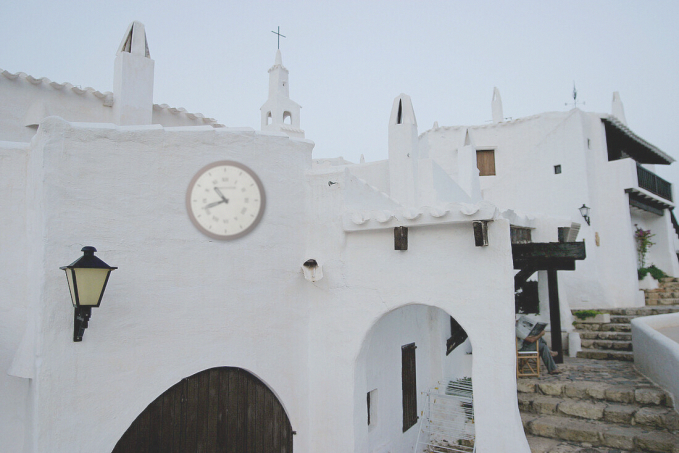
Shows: 10:42
